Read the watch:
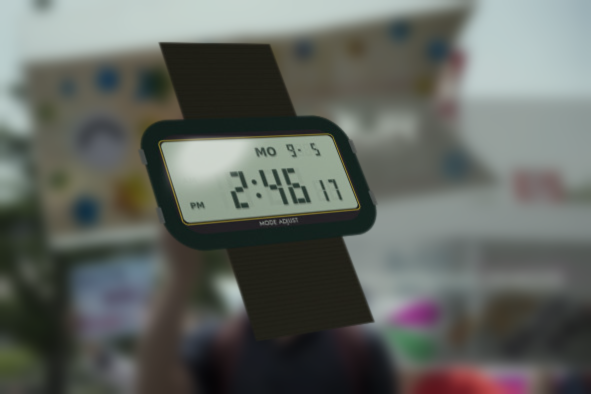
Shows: 2:46:17
